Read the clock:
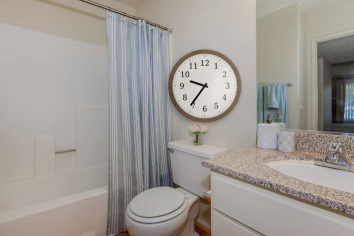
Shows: 9:36
